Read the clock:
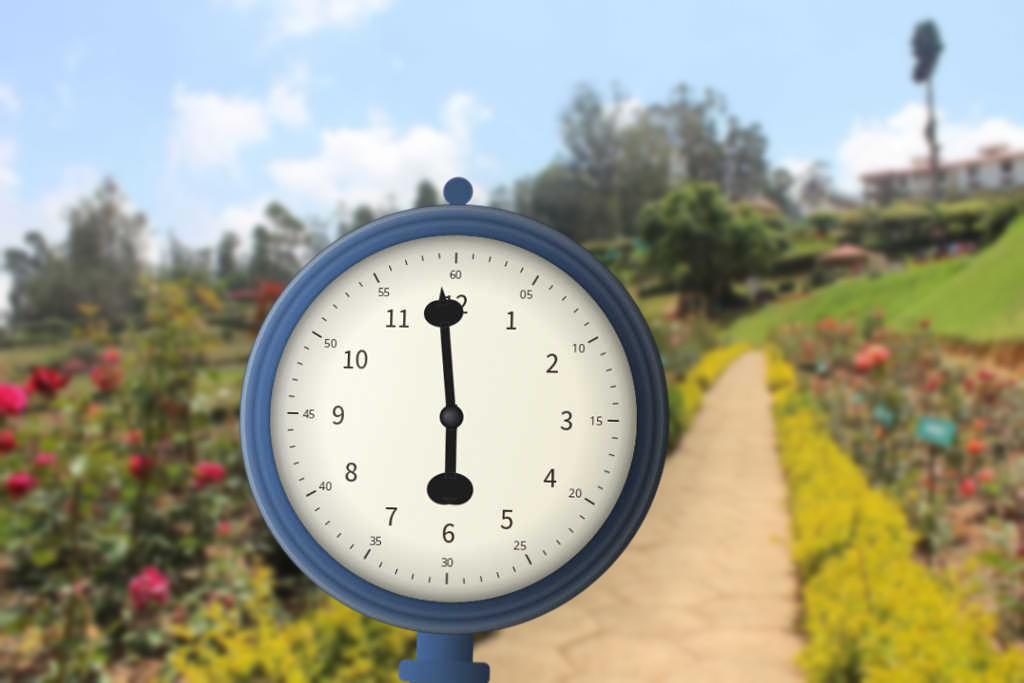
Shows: 5:59
